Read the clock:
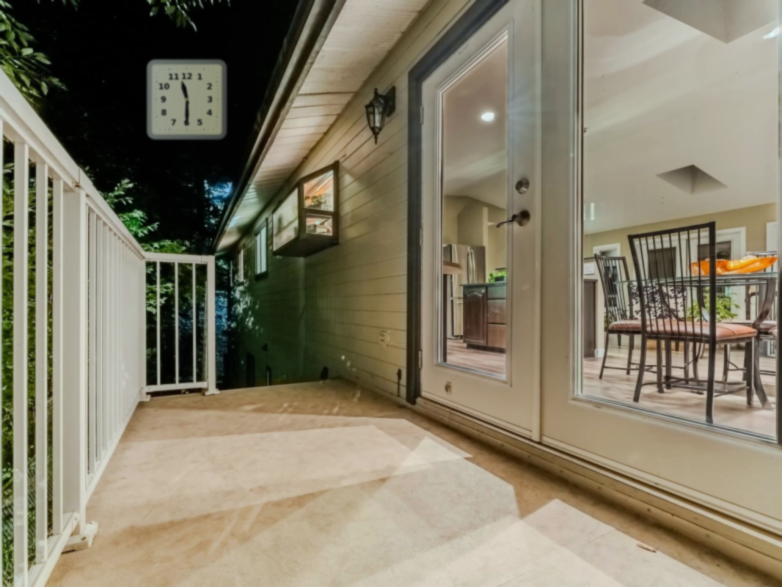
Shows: 11:30
